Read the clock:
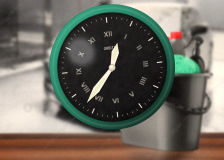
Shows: 12:37
